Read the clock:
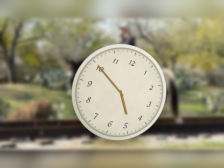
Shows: 4:50
